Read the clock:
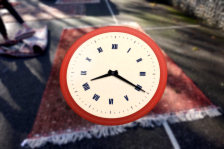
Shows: 8:20
